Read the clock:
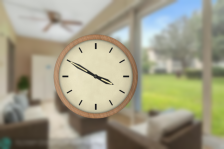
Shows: 3:50
